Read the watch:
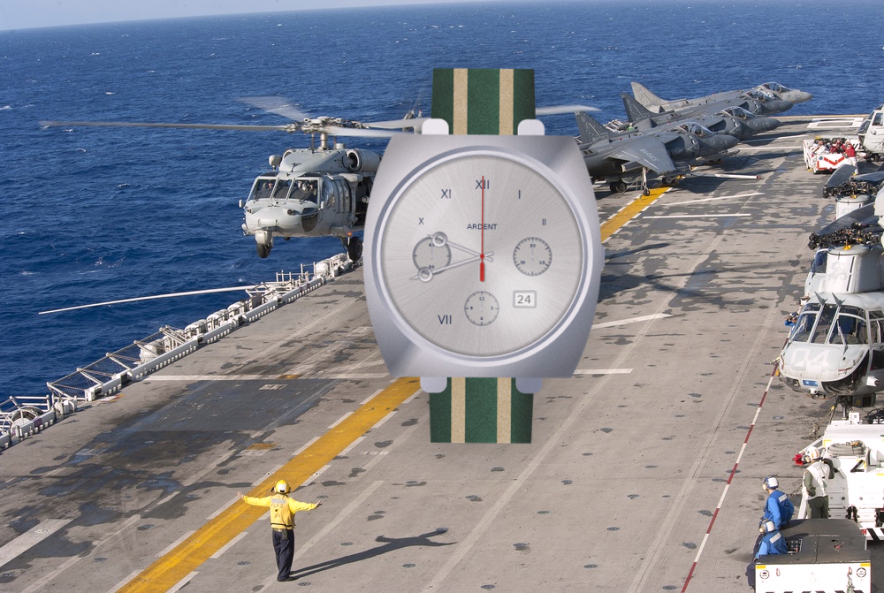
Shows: 9:42
